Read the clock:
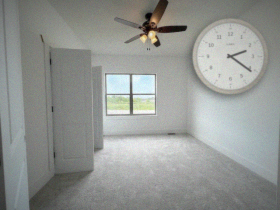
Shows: 2:21
